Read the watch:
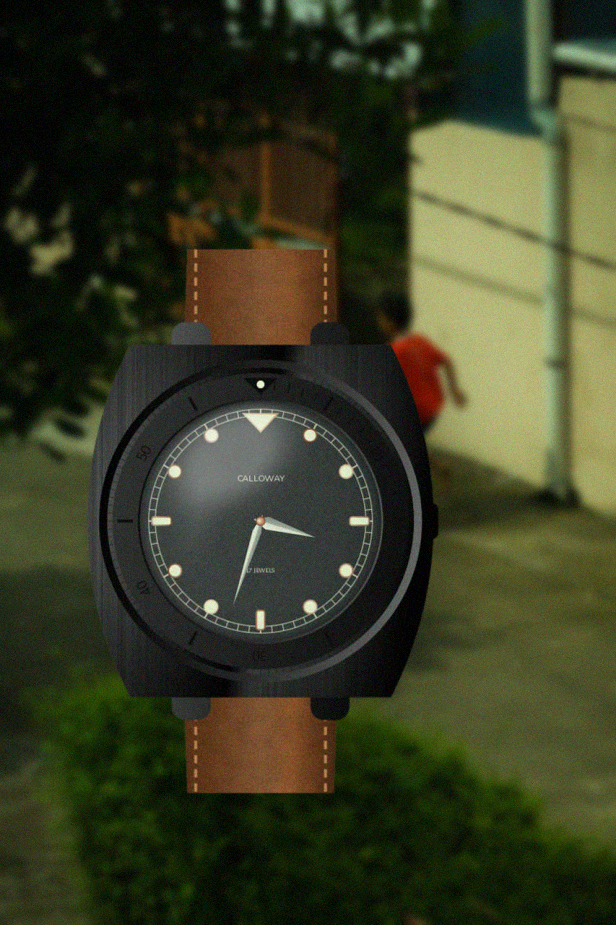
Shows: 3:33
